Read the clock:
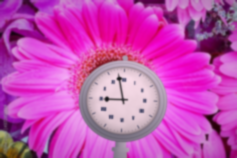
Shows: 8:58
